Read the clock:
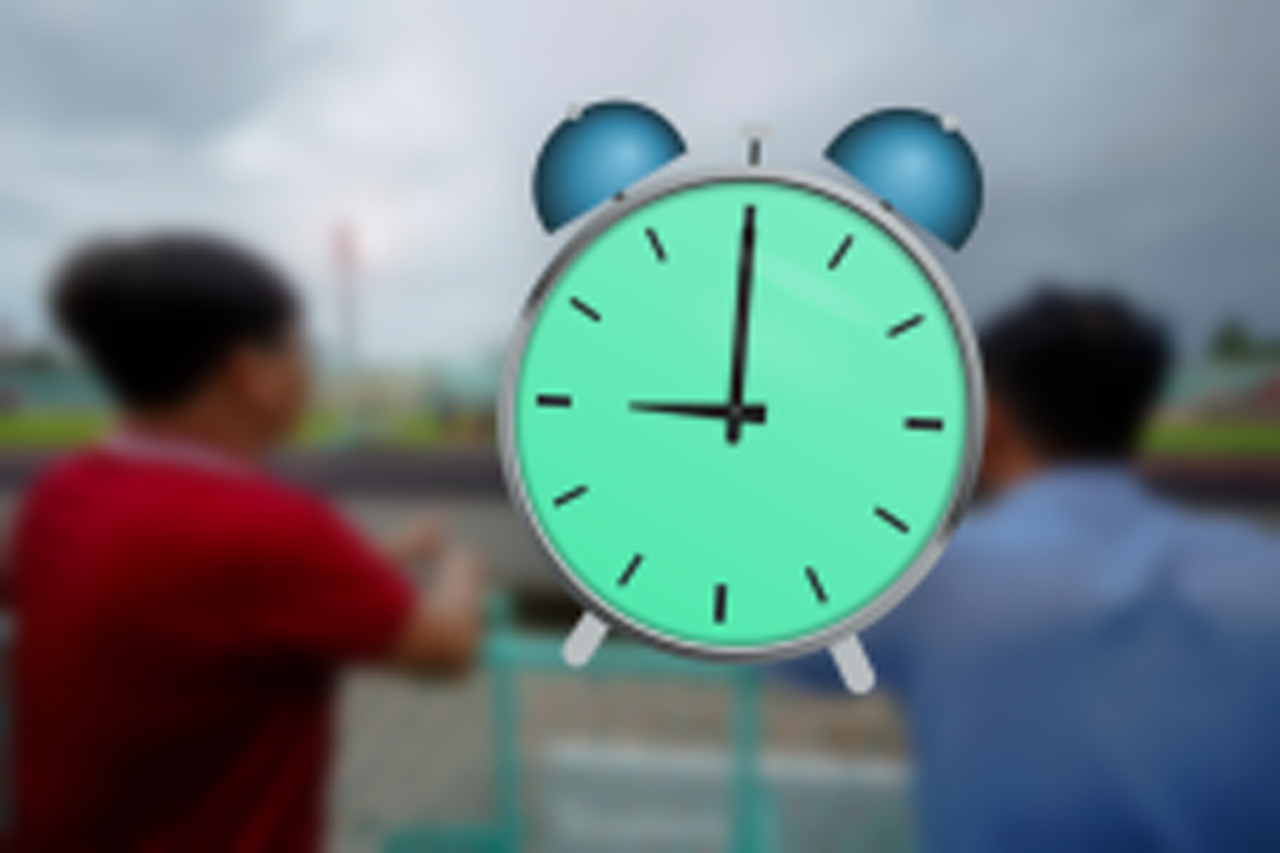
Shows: 9:00
